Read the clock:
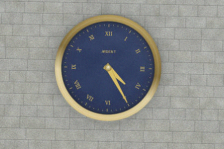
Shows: 4:25
